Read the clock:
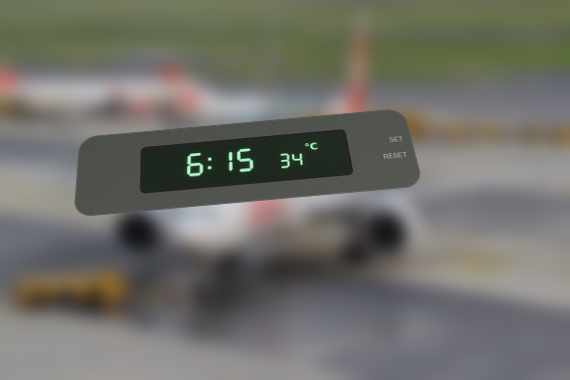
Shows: 6:15
